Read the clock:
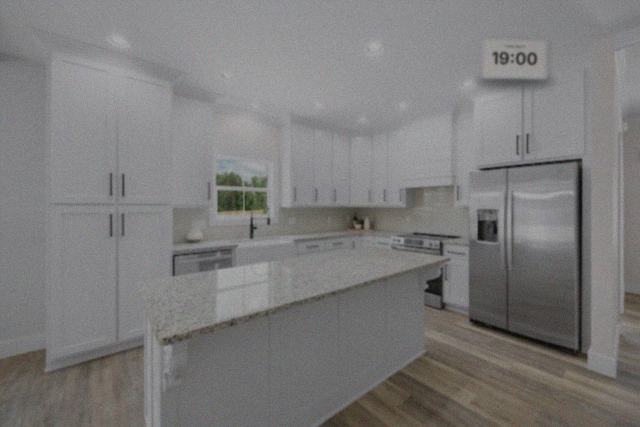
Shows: 19:00
